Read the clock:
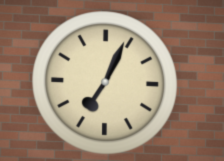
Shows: 7:04
